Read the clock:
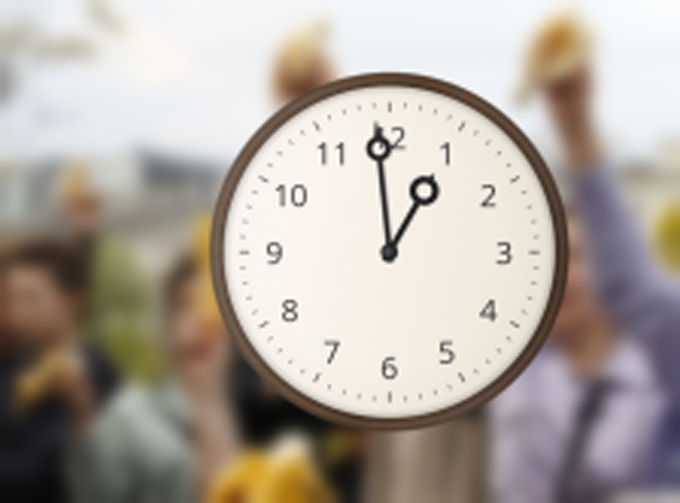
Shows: 12:59
